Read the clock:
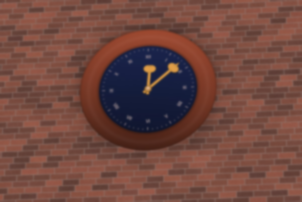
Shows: 12:08
